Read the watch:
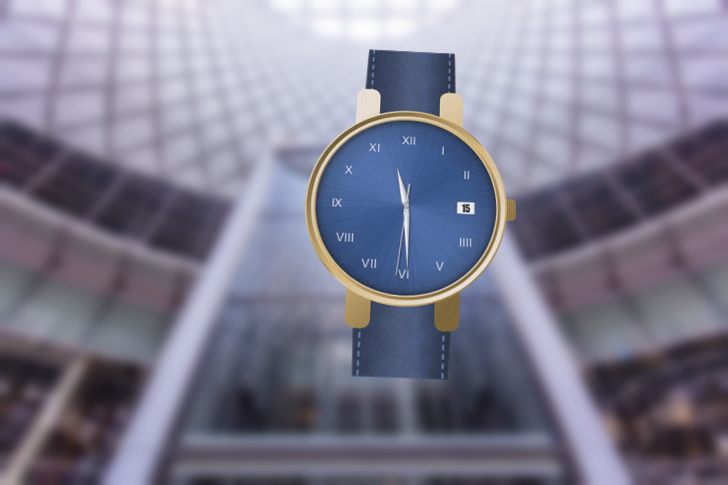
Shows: 11:29:31
